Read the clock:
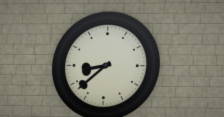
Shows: 8:38
